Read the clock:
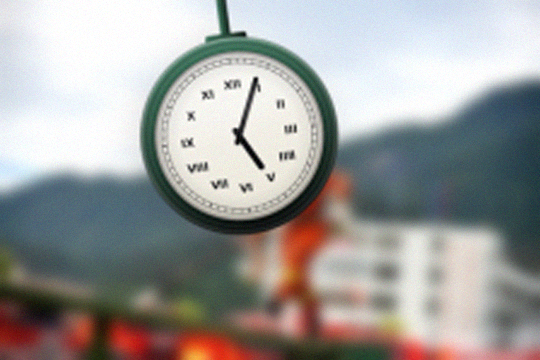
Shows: 5:04
